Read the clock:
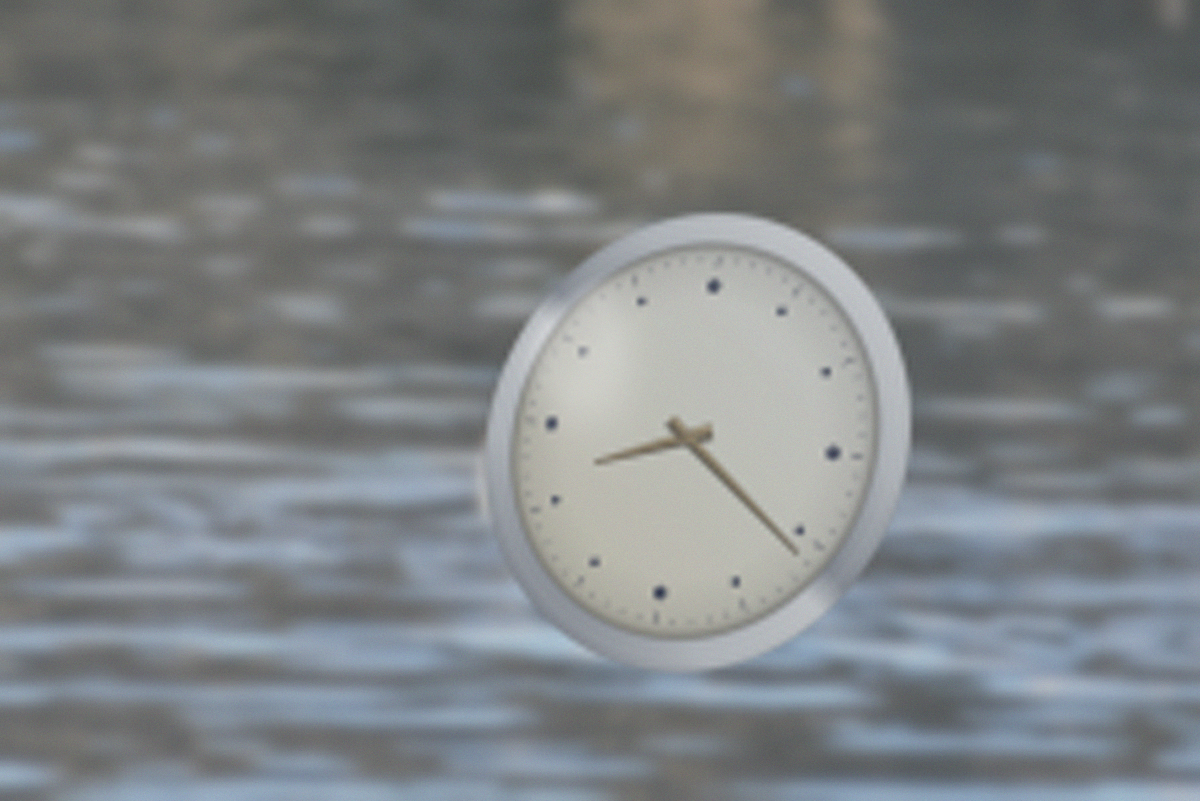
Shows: 8:21
